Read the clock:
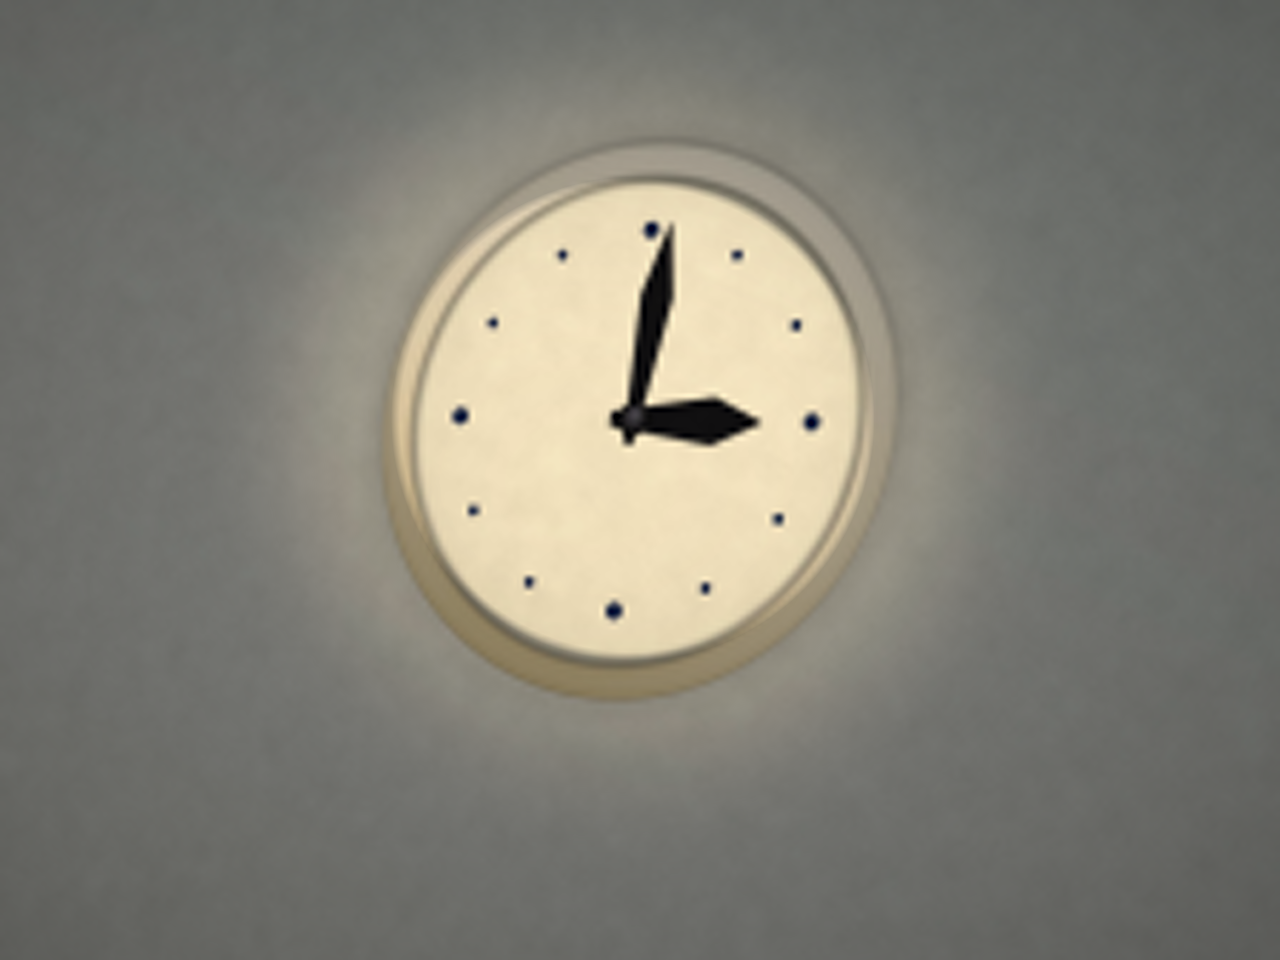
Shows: 3:01
